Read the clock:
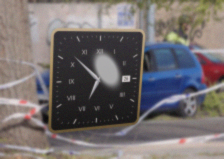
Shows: 6:52
